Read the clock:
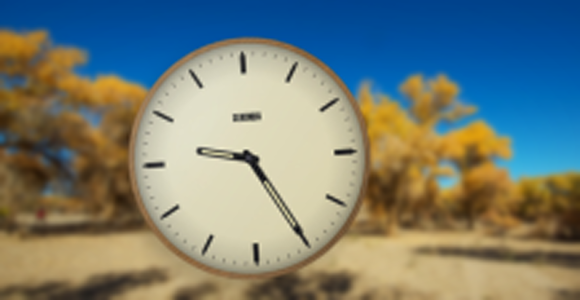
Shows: 9:25
